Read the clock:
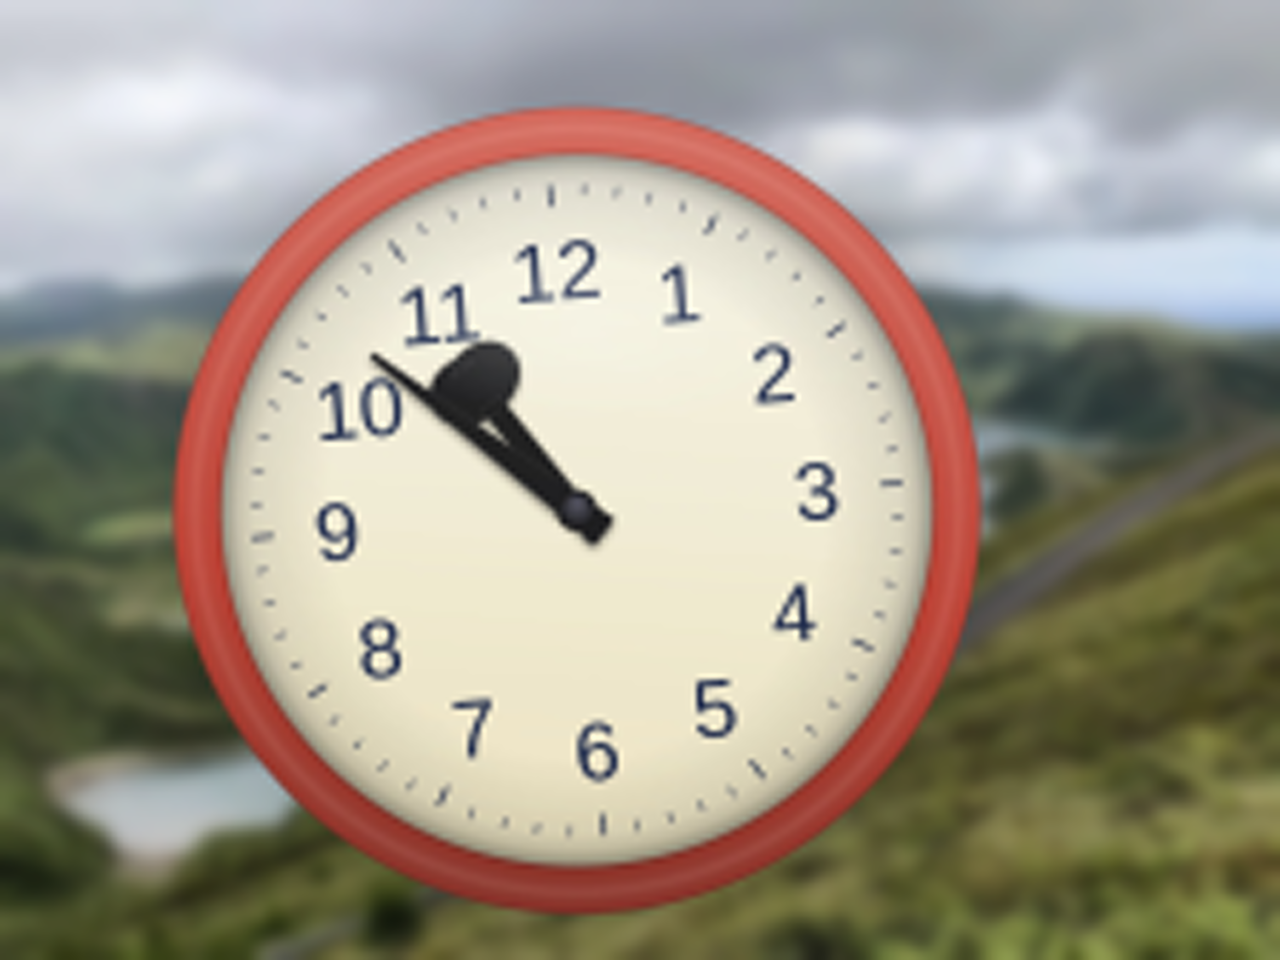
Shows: 10:52
